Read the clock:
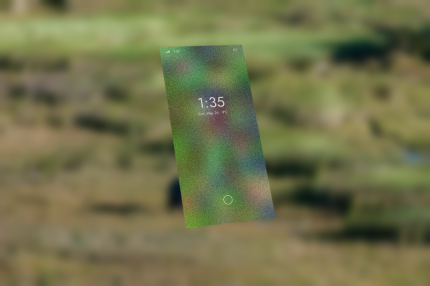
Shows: 1:35
